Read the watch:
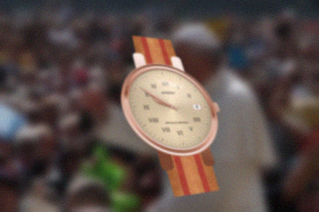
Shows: 9:51
